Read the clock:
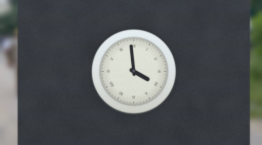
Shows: 3:59
